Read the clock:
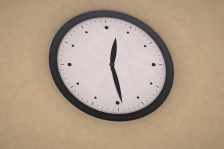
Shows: 12:29
